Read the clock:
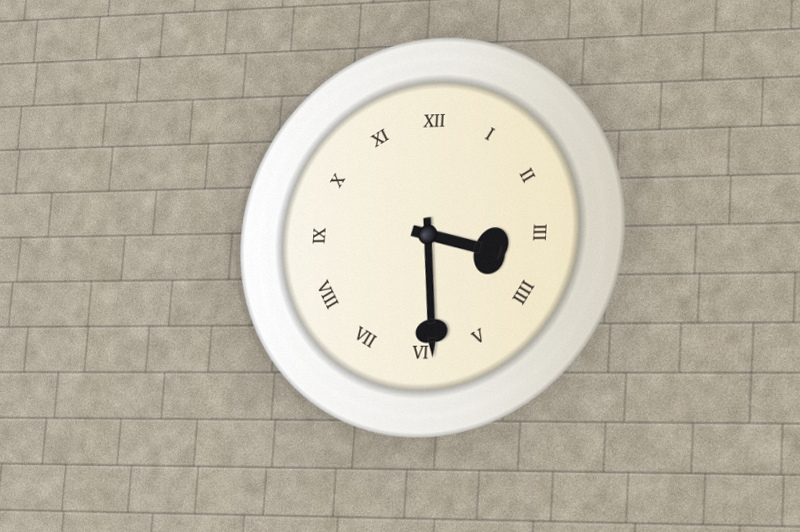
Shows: 3:29
